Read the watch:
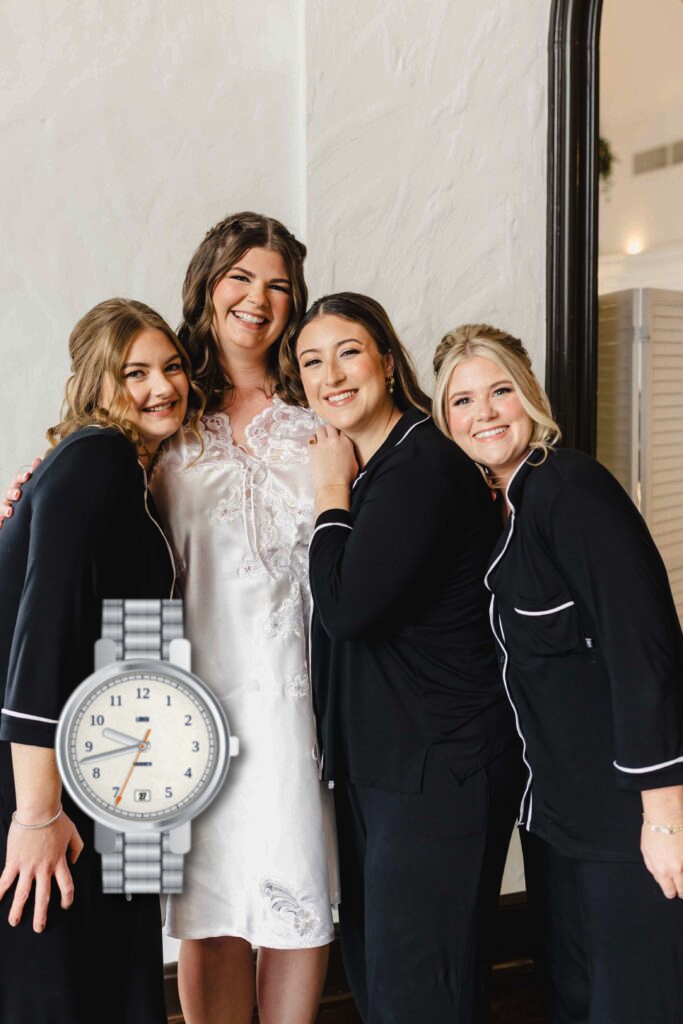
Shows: 9:42:34
